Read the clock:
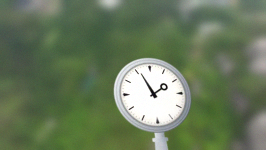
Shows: 1:56
